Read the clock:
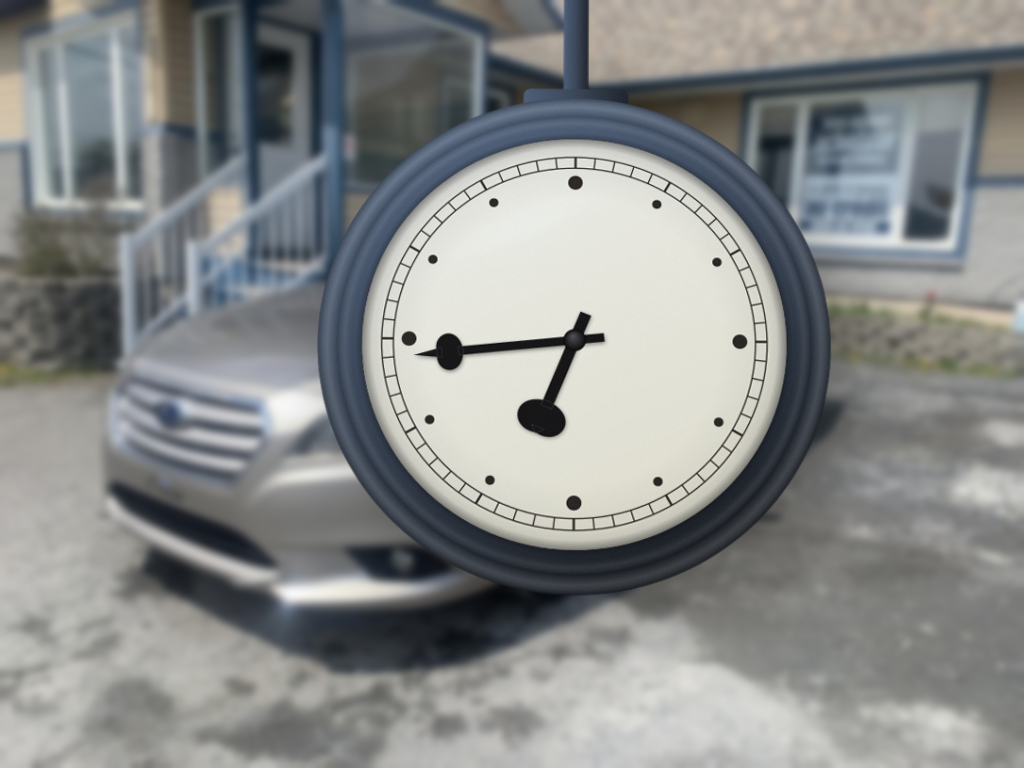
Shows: 6:44
